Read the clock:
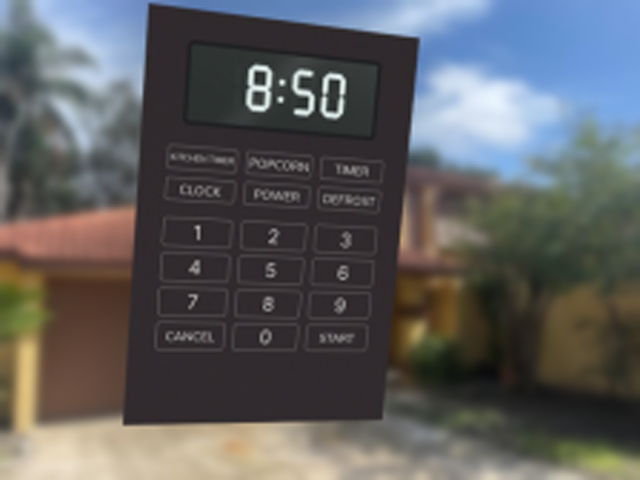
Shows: 8:50
